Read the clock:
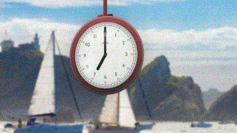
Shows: 7:00
